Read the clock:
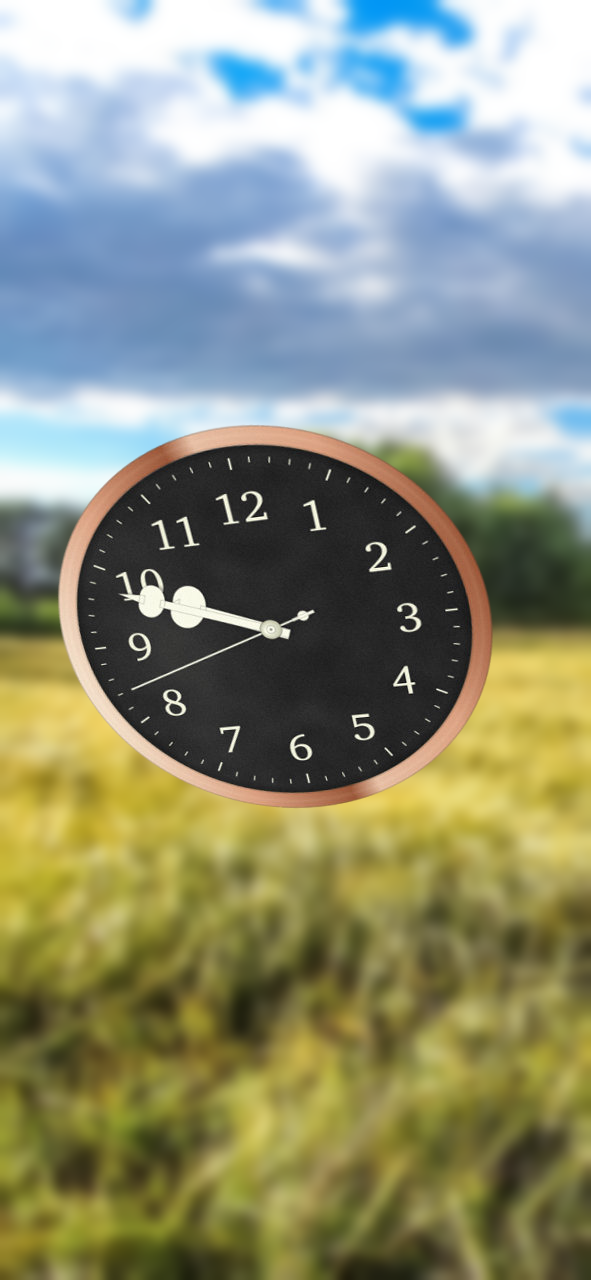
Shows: 9:48:42
